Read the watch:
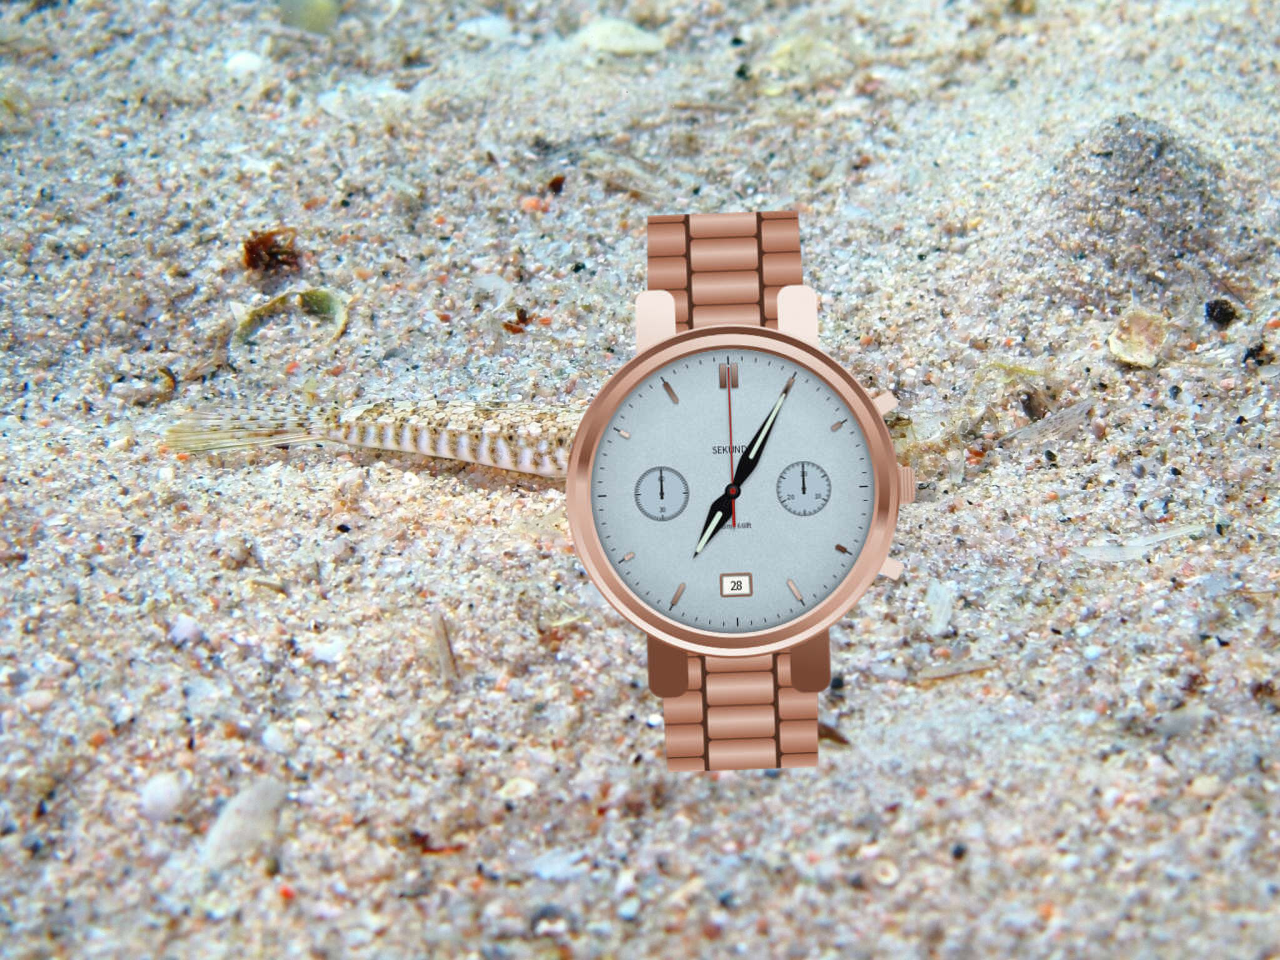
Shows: 7:05
